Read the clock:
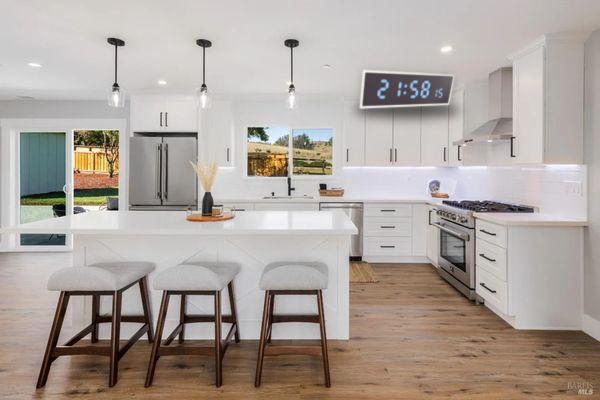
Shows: 21:58:15
